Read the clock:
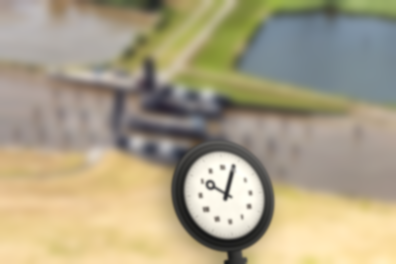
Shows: 10:04
